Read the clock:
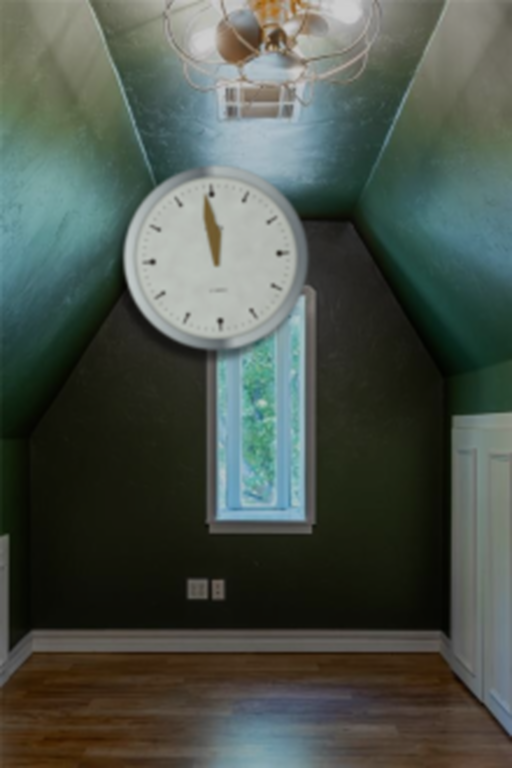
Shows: 11:59
